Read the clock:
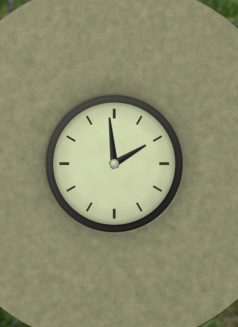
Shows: 1:59
